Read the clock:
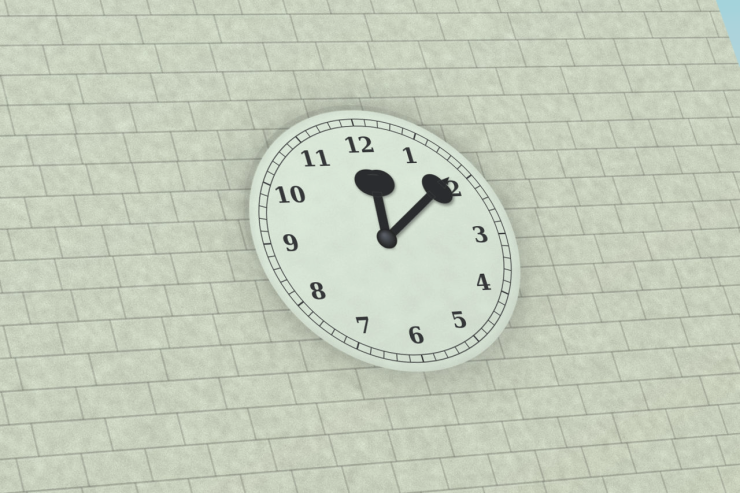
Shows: 12:09
